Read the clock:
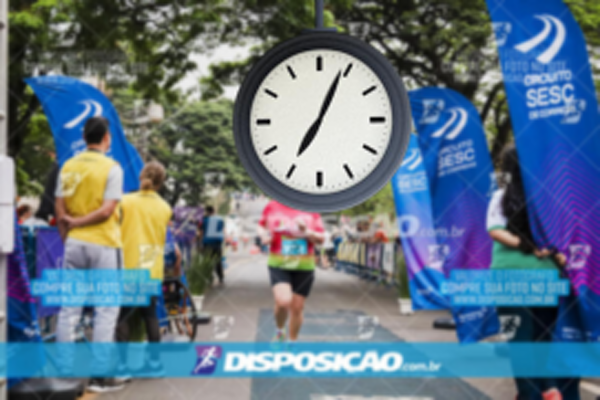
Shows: 7:04
